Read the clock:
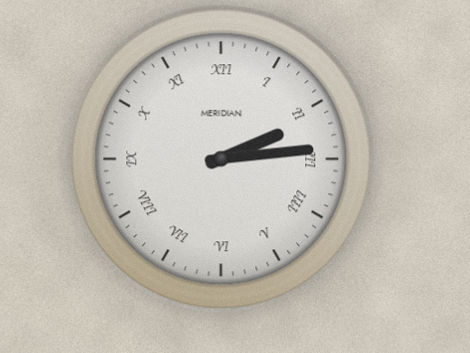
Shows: 2:14
